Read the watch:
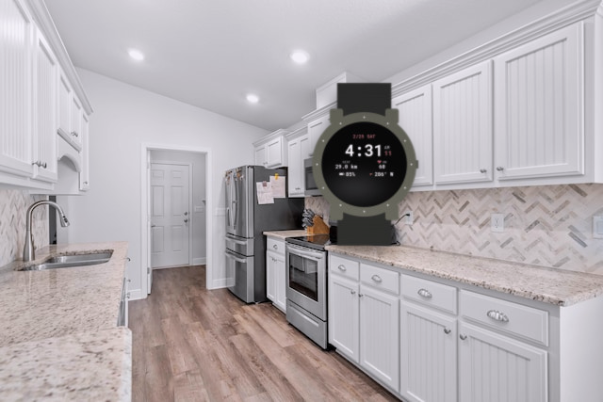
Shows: 4:31
